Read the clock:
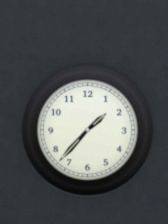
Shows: 1:37
